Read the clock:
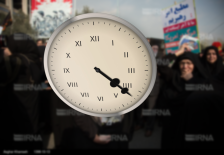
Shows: 4:22
